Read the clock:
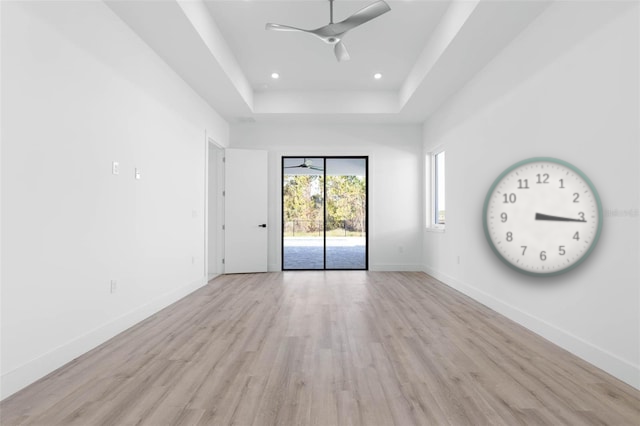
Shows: 3:16
